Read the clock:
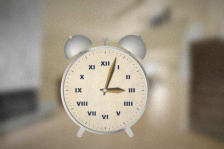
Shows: 3:03
